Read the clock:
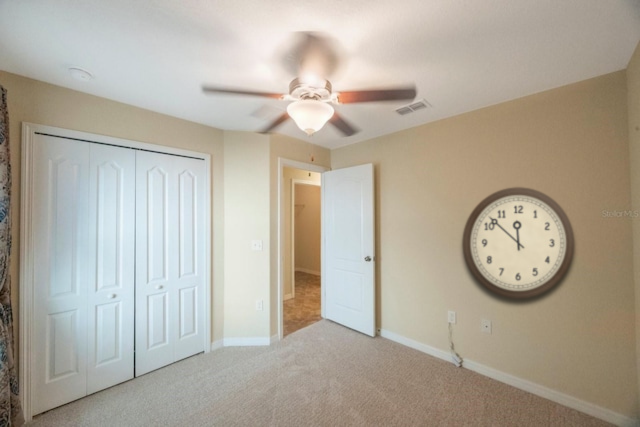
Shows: 11:52
